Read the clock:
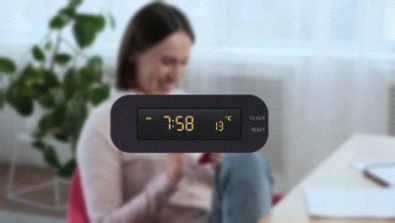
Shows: 7:58
